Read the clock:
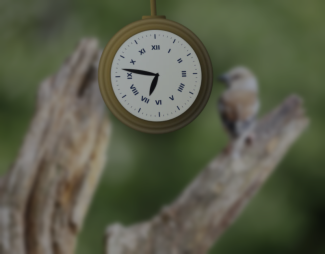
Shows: 6:47
